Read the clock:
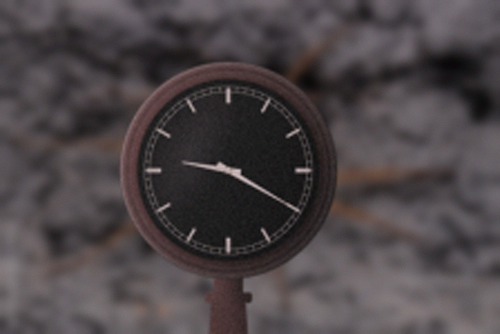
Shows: 9:20
